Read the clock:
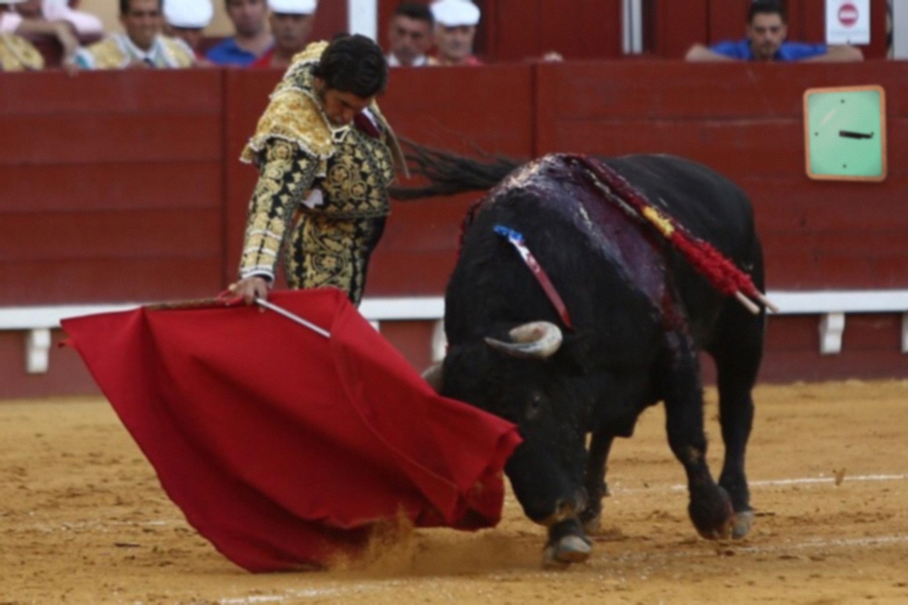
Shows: 3:16
